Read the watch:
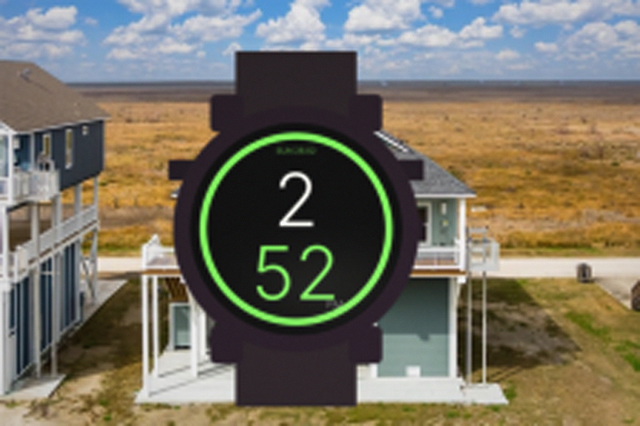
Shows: 2:52
